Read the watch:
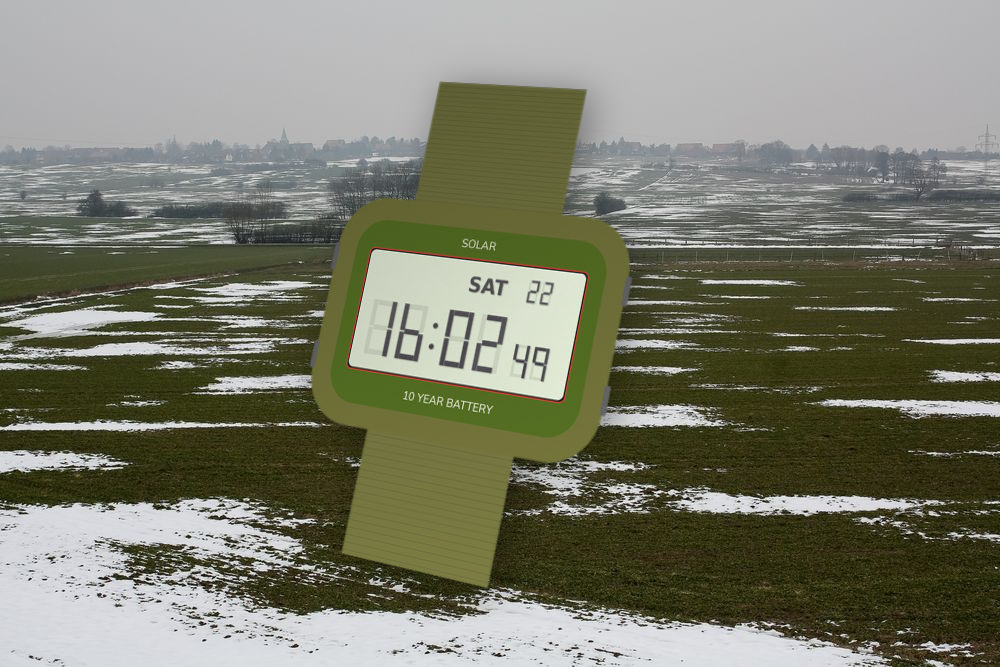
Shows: 16:02:49
